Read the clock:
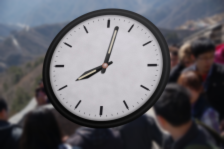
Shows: 8:02
